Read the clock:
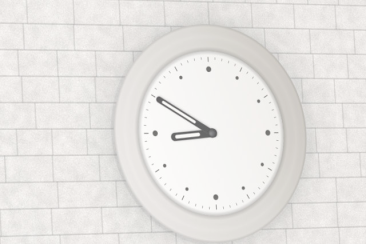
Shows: 8:50
